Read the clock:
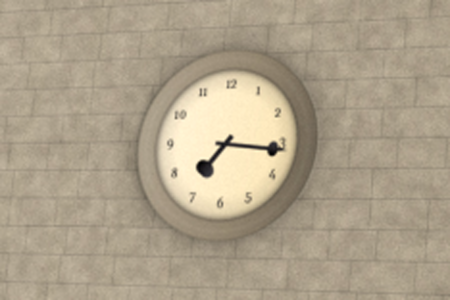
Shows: 7:16
